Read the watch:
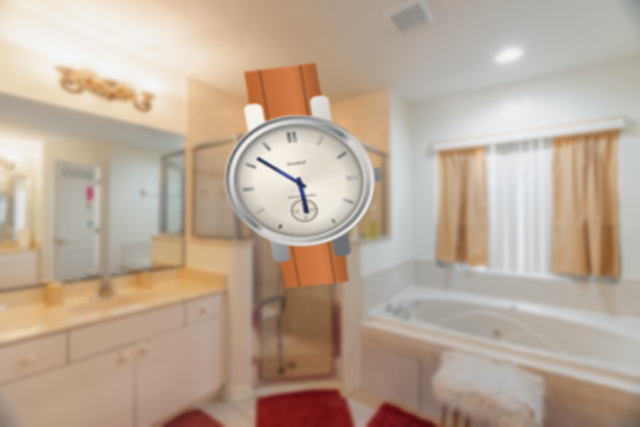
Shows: 5:52
